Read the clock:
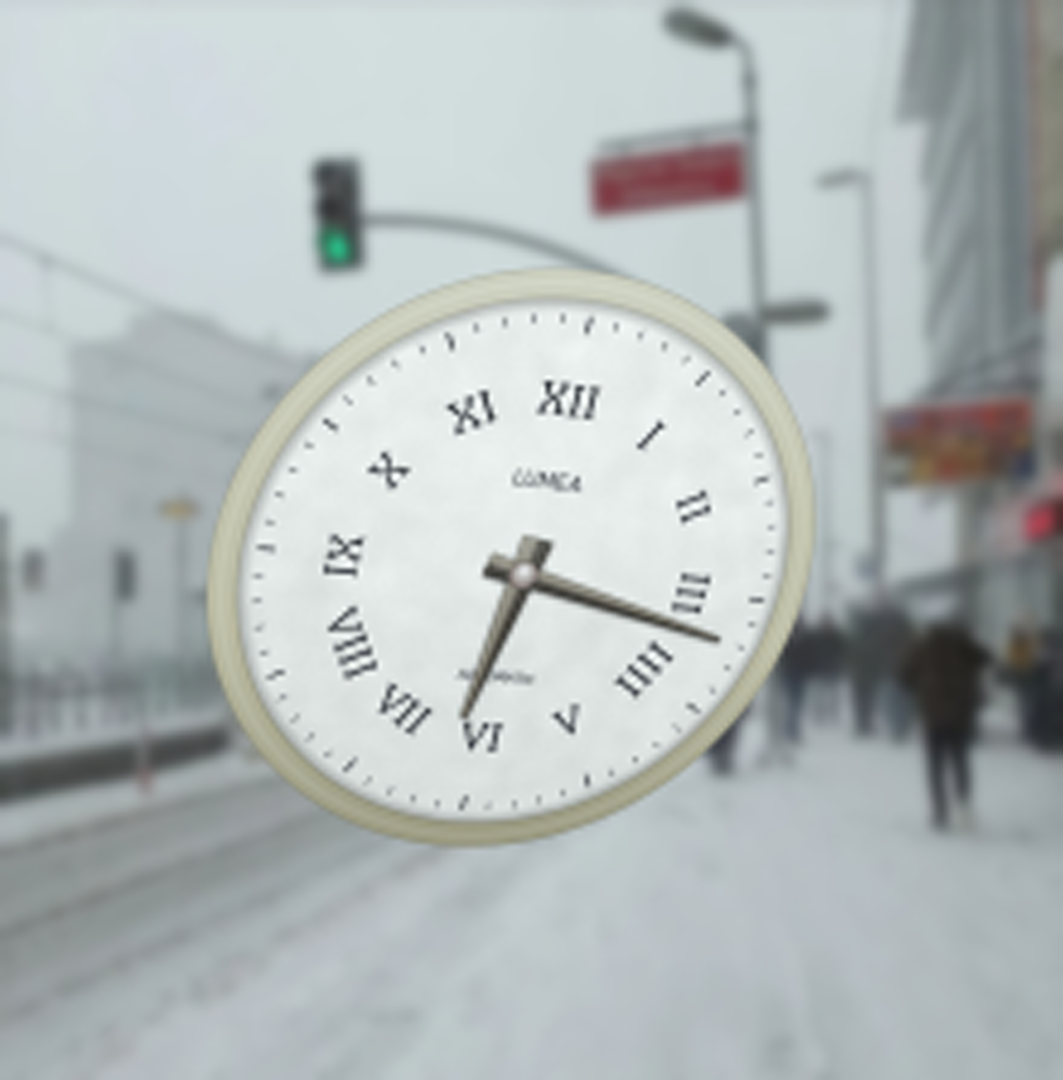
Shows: 6:17
